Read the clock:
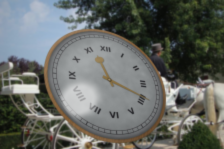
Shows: 11:19
